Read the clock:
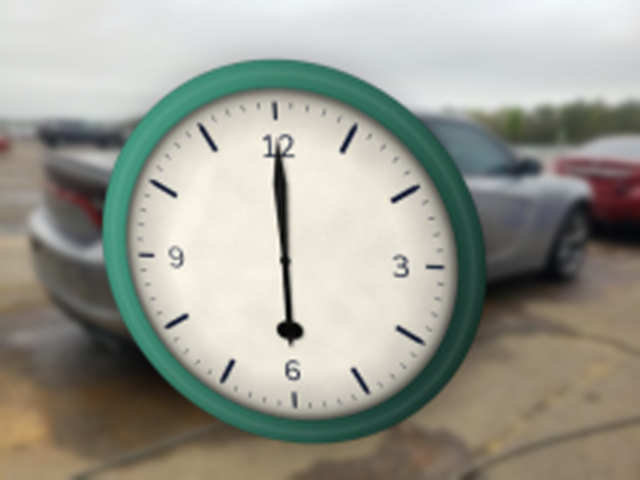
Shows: 6:00
